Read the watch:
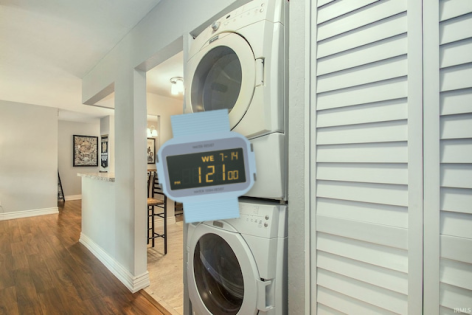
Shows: 1:21
